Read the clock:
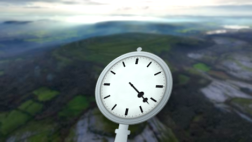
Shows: 4:22
